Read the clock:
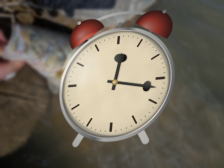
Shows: 12:17
